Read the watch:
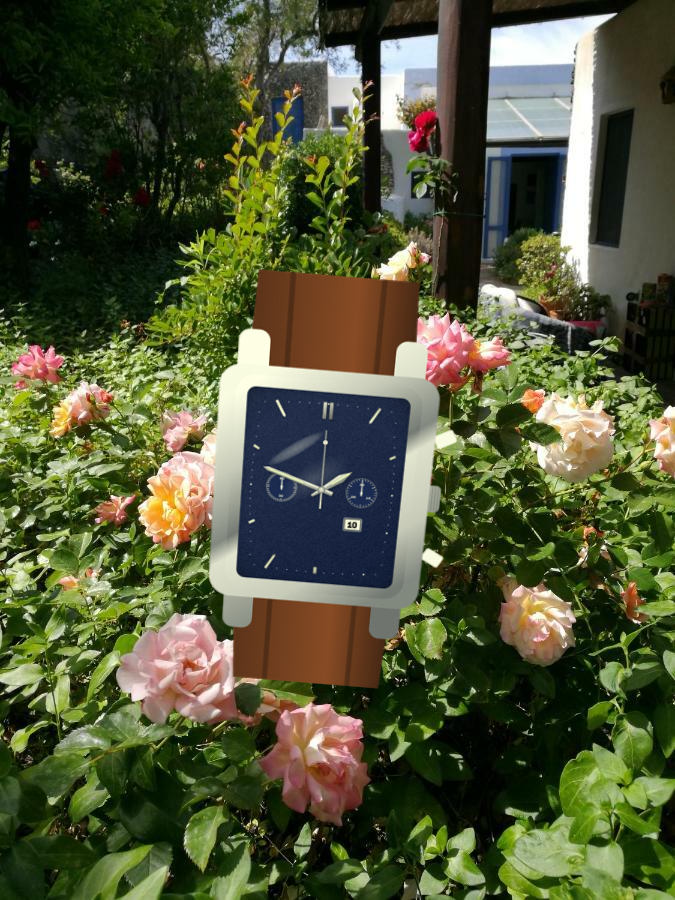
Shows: 1:48
